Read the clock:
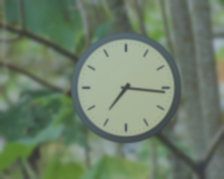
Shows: 7:16
